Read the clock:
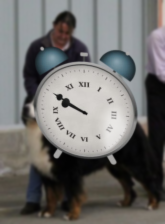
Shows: 9:50
